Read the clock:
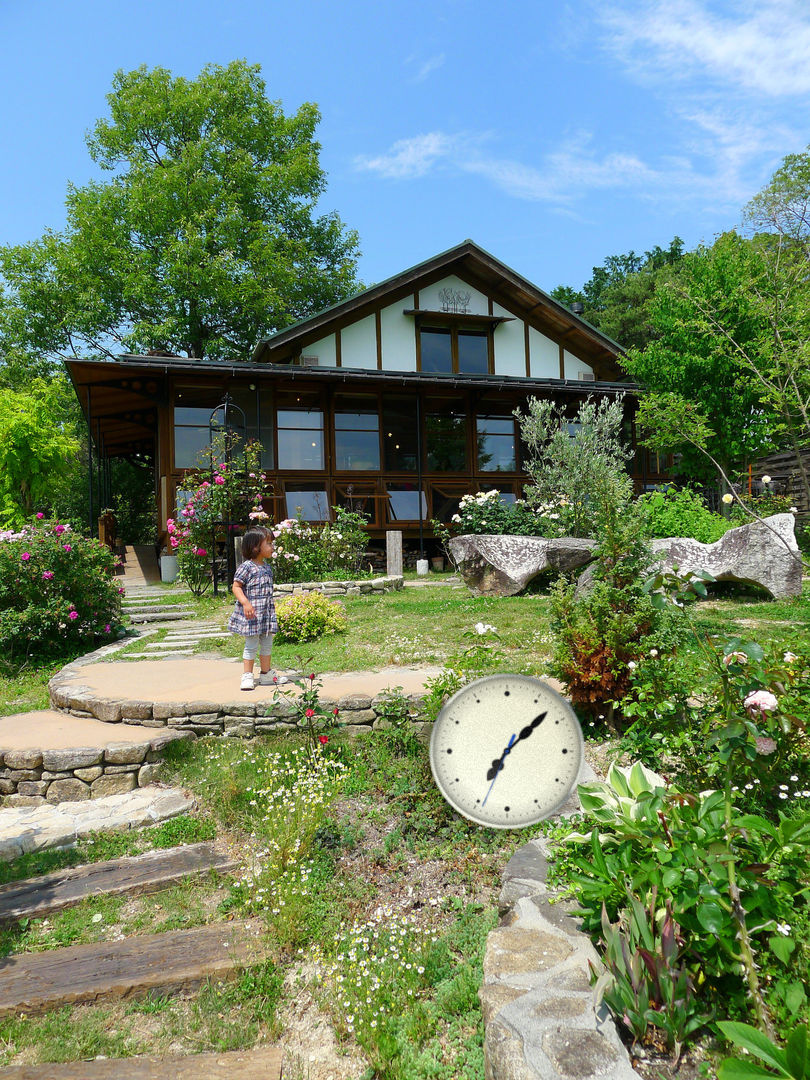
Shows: 7:07:34
